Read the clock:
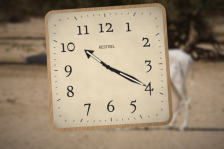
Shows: 10:20
